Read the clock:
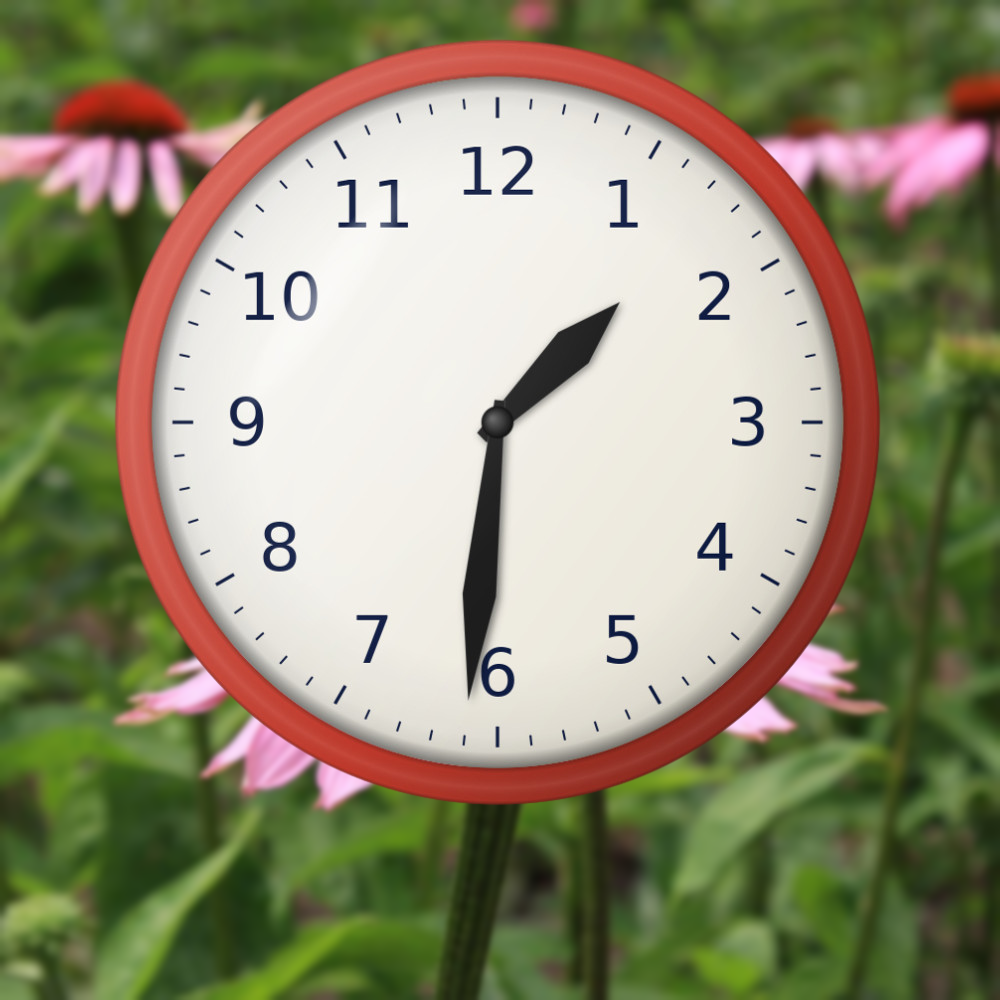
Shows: 1:31
